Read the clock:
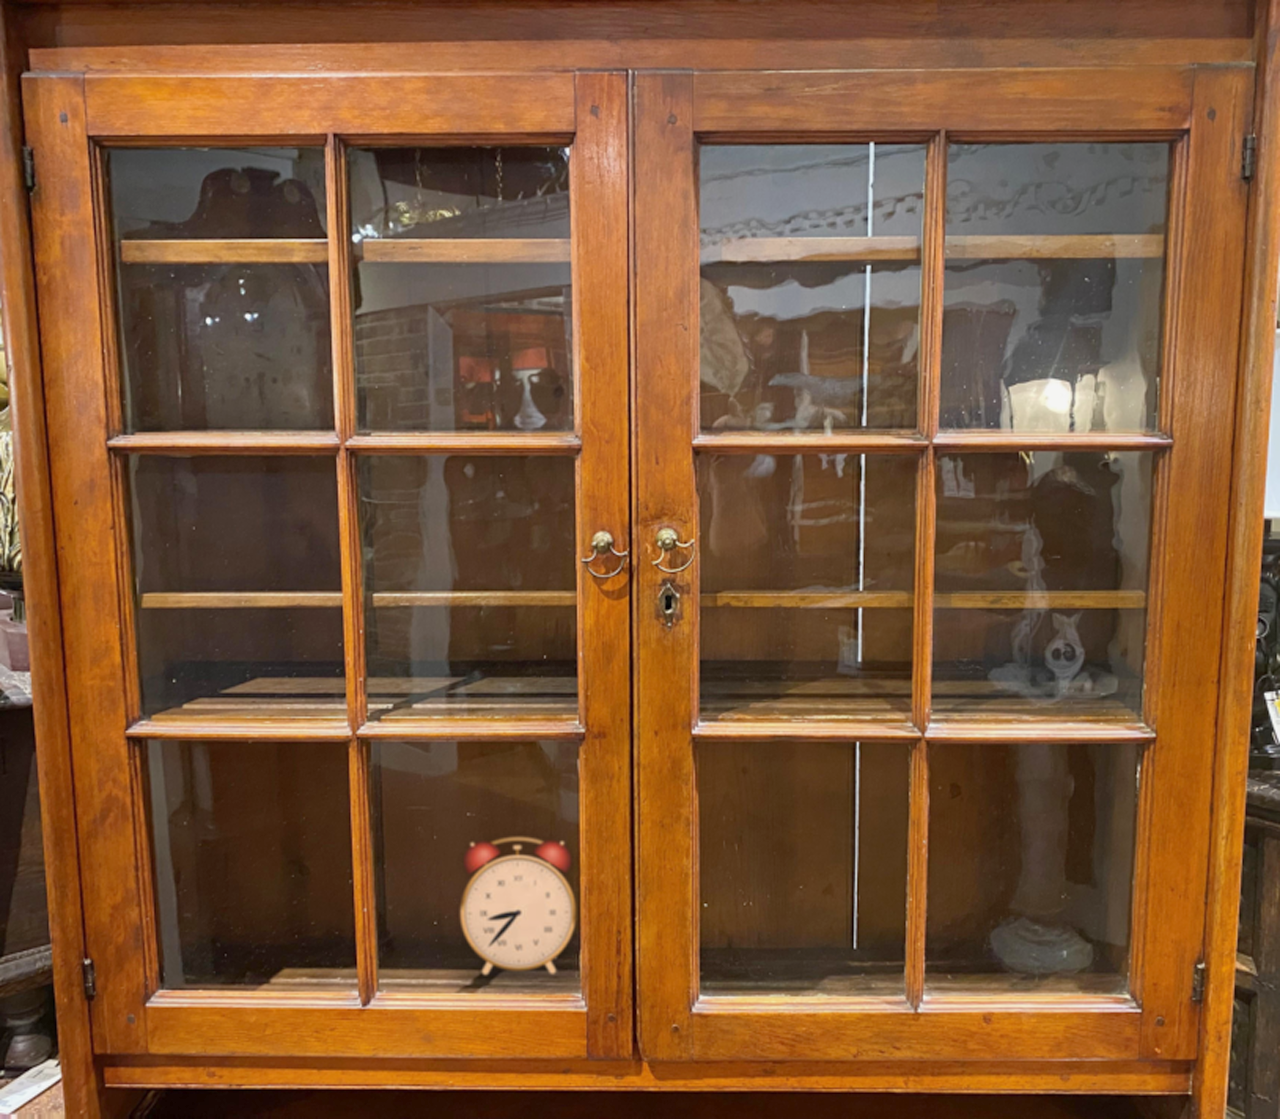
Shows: 8:37
